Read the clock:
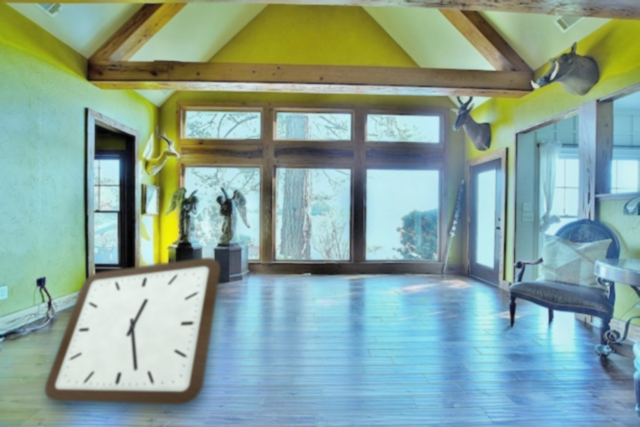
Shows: 12:27
